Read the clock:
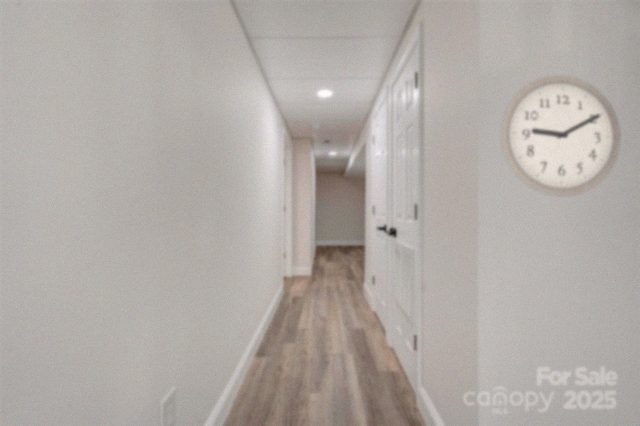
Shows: 9:10
